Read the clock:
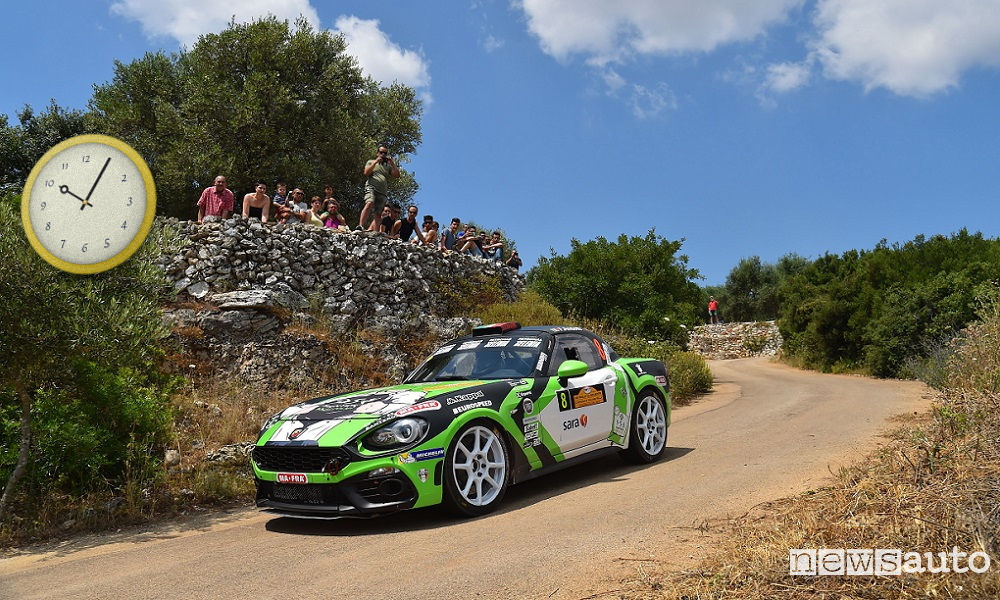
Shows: 10:05
